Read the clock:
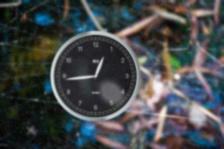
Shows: 12:44
